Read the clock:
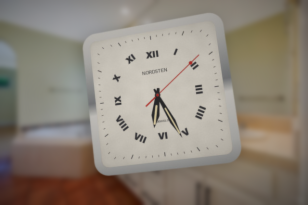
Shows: 6:26:09
